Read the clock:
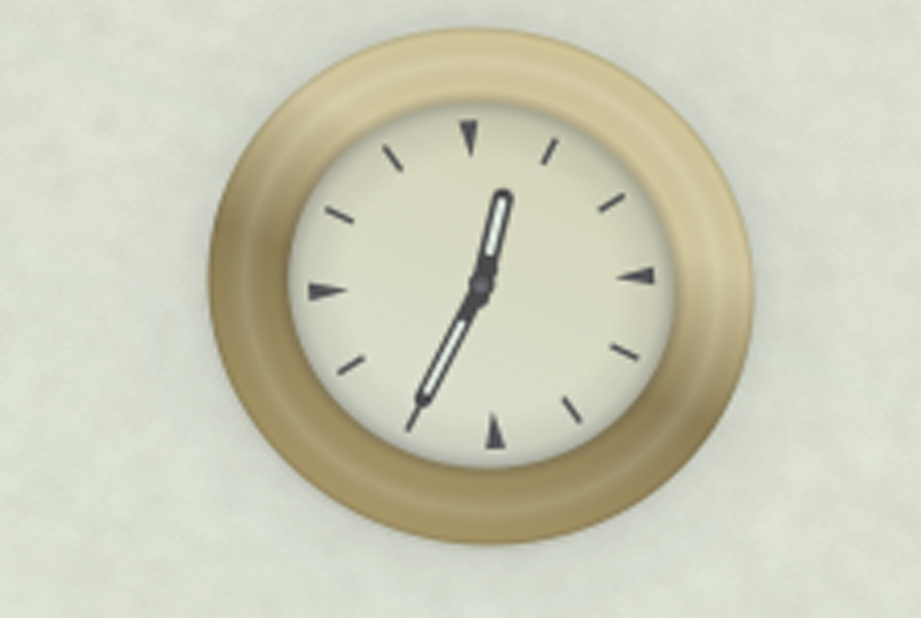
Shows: 12:35
